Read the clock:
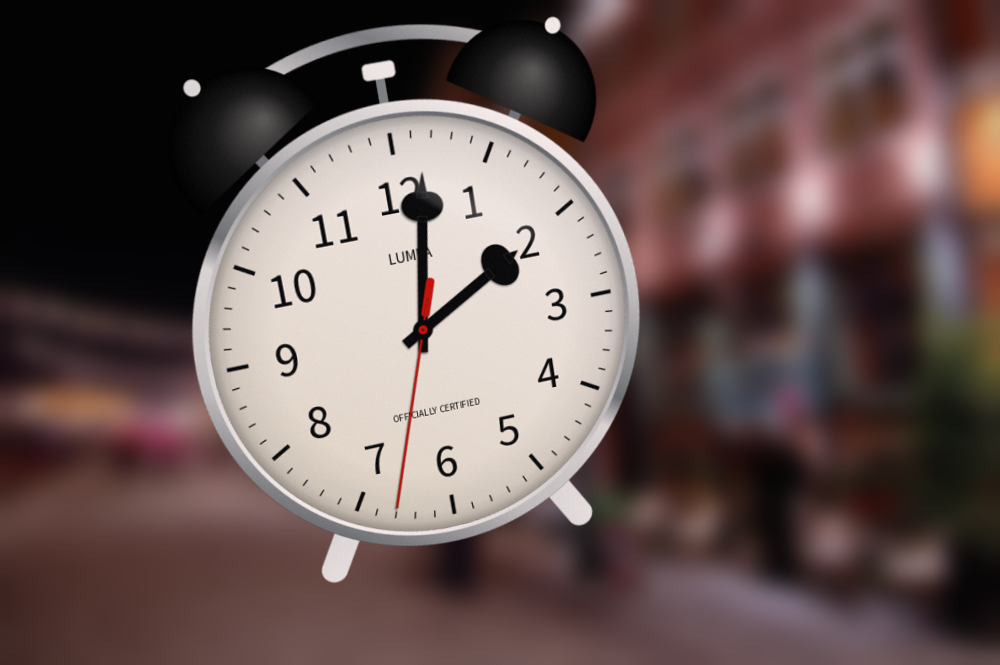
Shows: 2:01:33
